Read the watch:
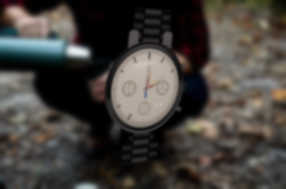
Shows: 2:01
